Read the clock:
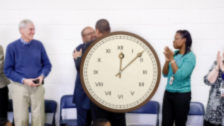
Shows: 12:08
